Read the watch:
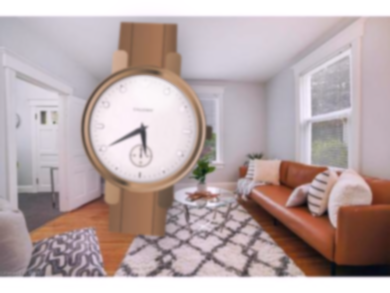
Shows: 5:40
